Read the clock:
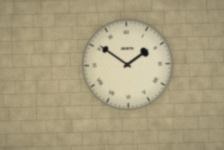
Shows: 1:51
